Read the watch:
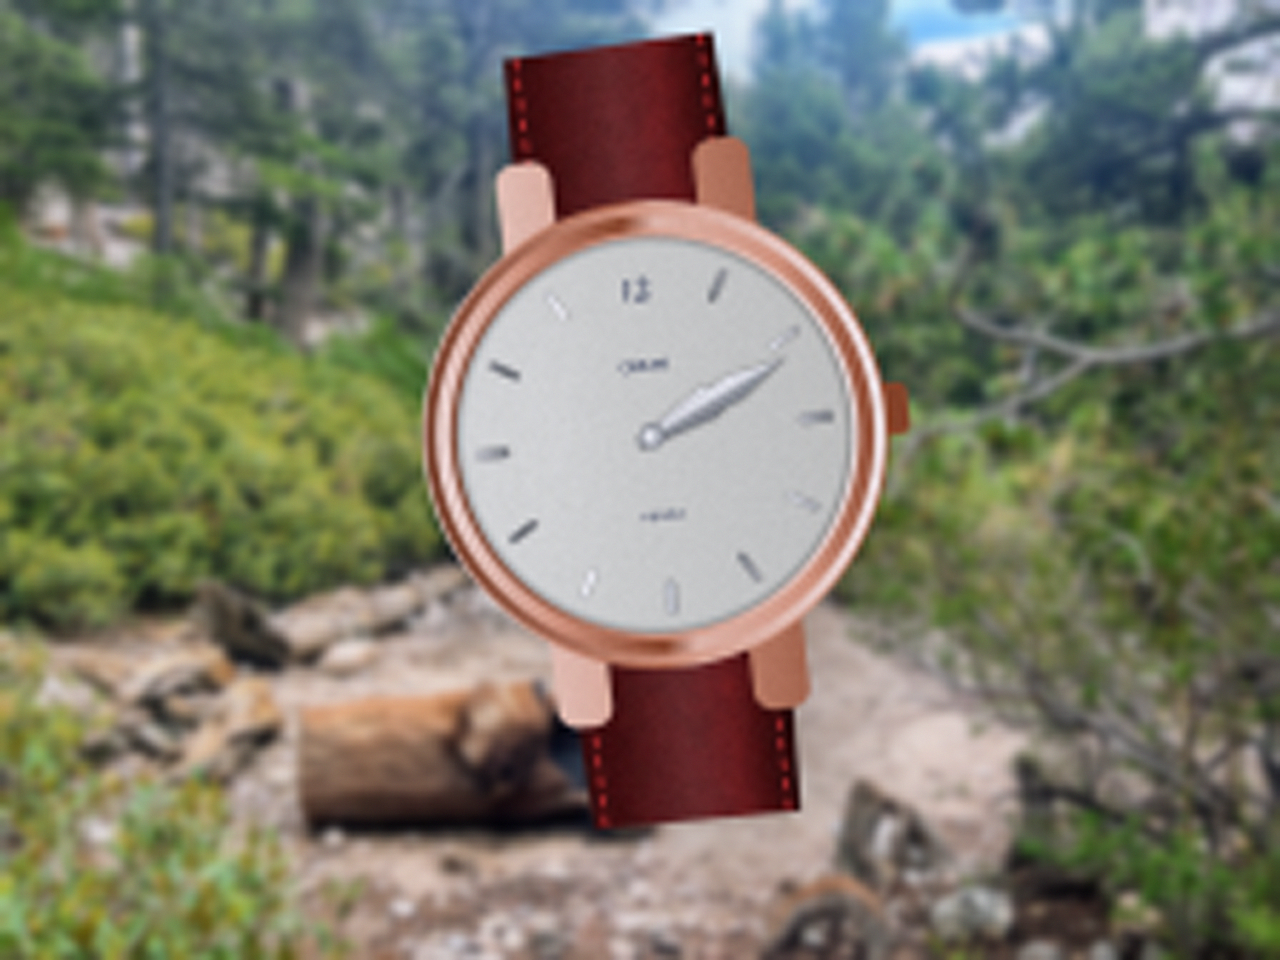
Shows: 2:11
